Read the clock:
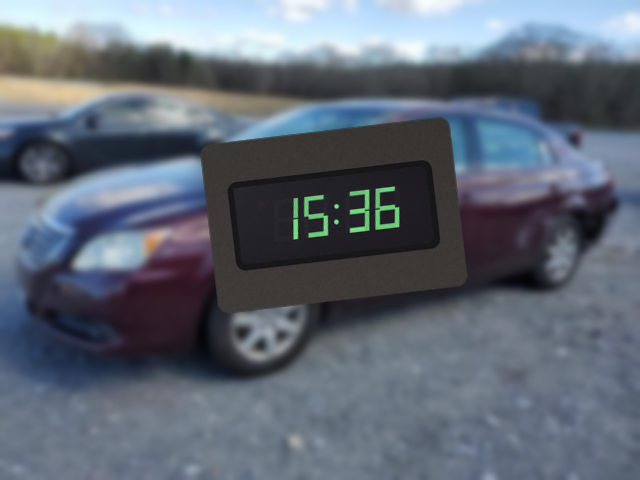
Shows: 15:36
